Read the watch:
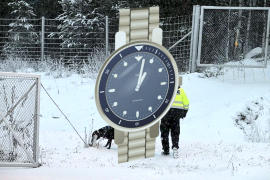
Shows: 1:02
